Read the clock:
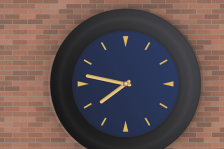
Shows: 7:47
